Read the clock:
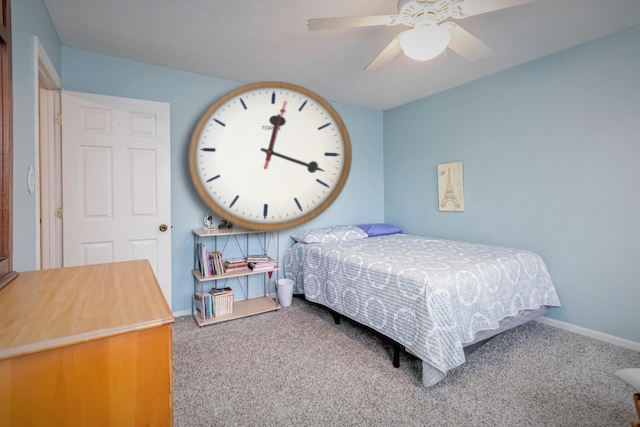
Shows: 12:18:02
